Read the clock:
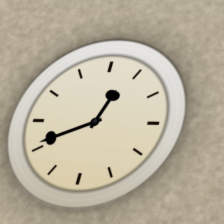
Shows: 12:41
